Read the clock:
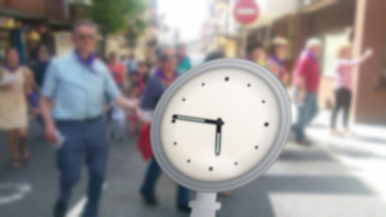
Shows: 5:46
